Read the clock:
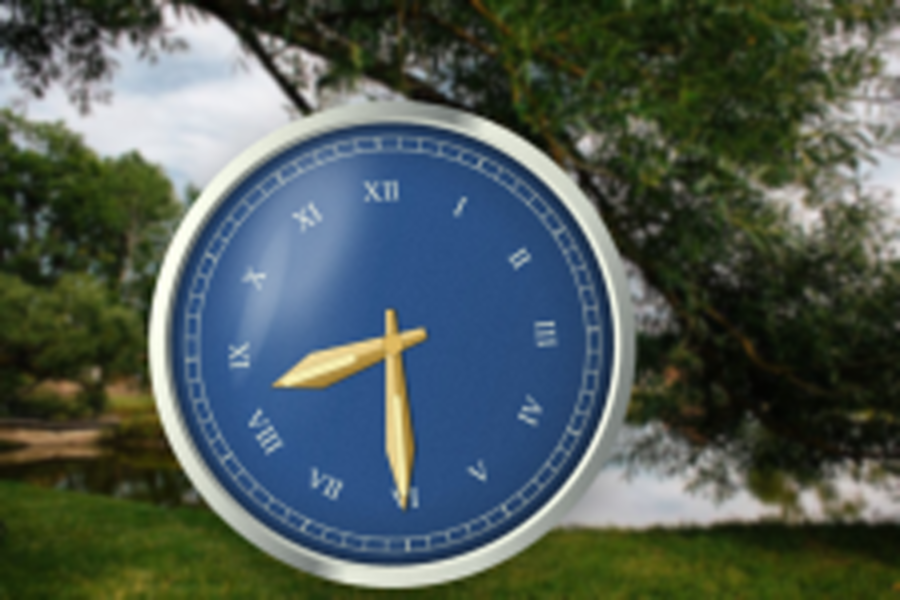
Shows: 8:30
